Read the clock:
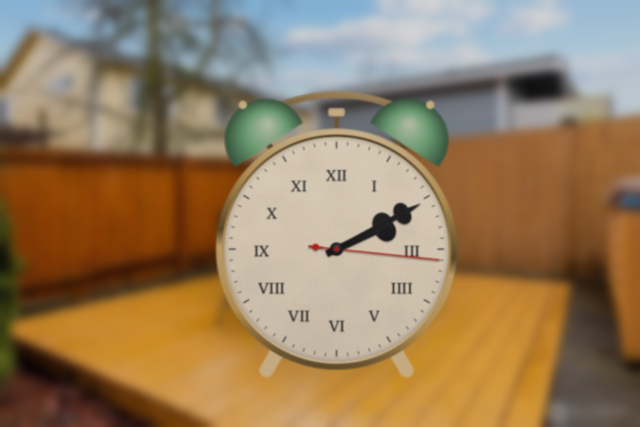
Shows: 2:10:16
